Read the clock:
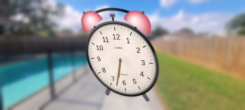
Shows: 6:33
